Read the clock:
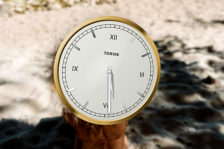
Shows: 5:29
